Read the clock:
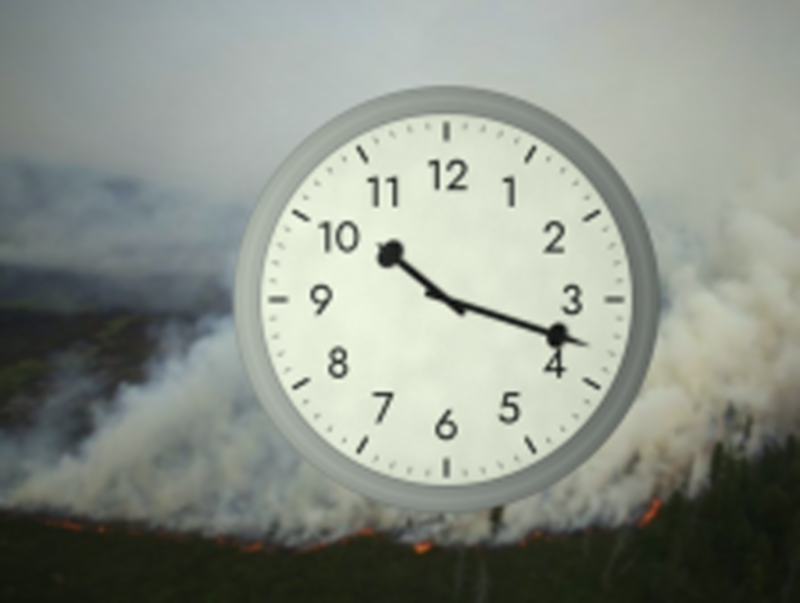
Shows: 10:18
